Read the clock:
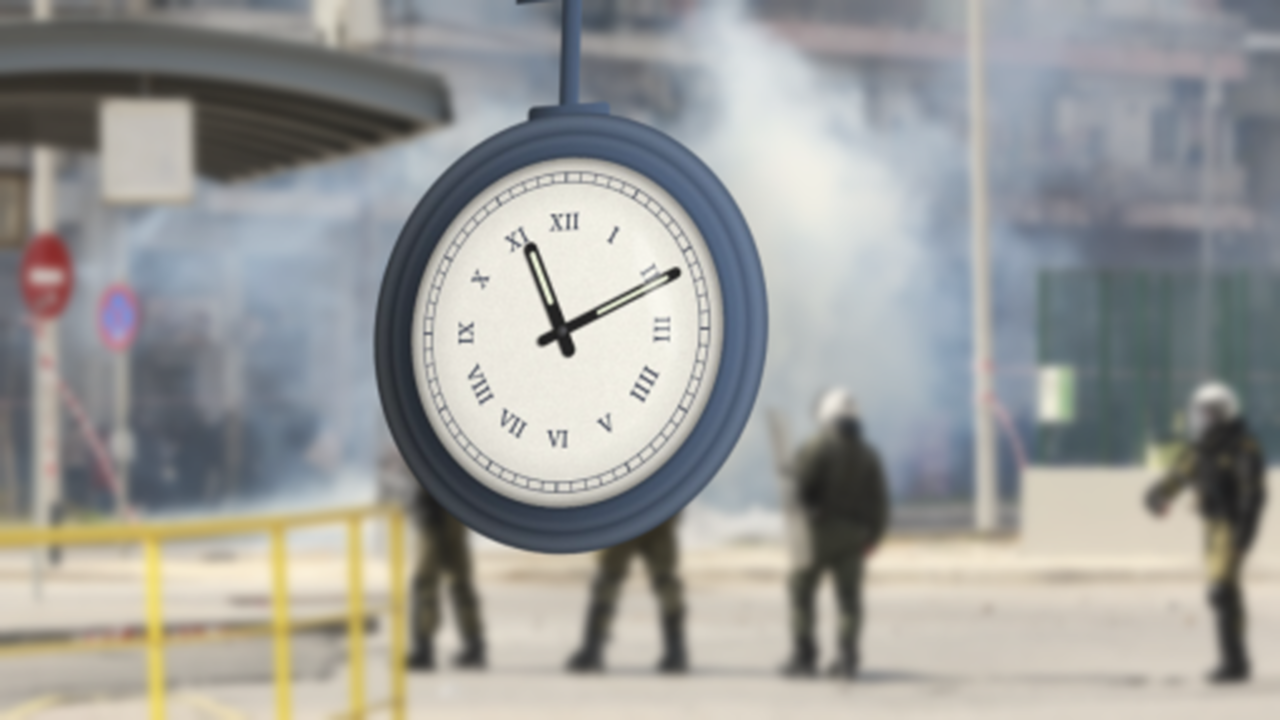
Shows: 11:11
